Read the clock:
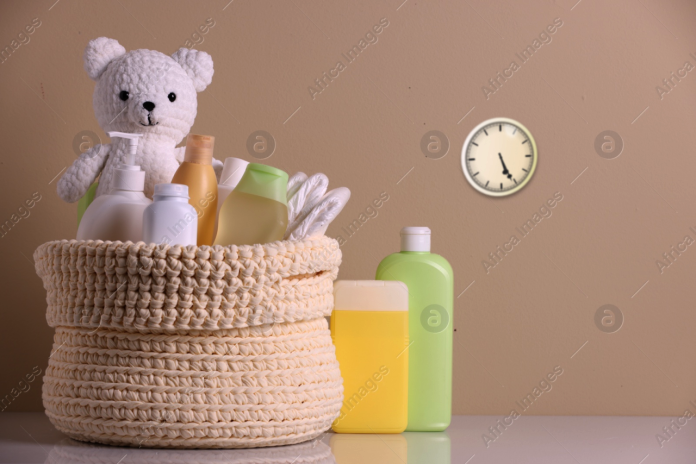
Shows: 5:26
